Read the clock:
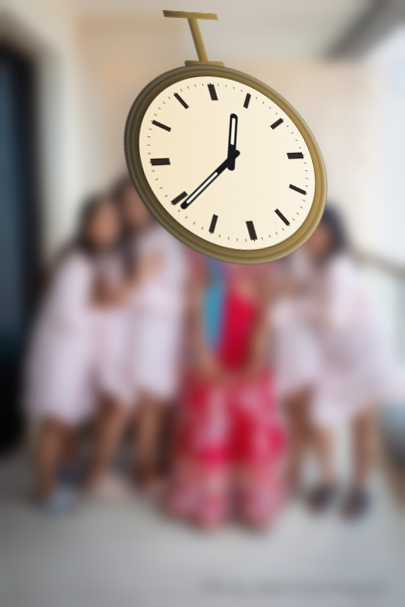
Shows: 12:39
